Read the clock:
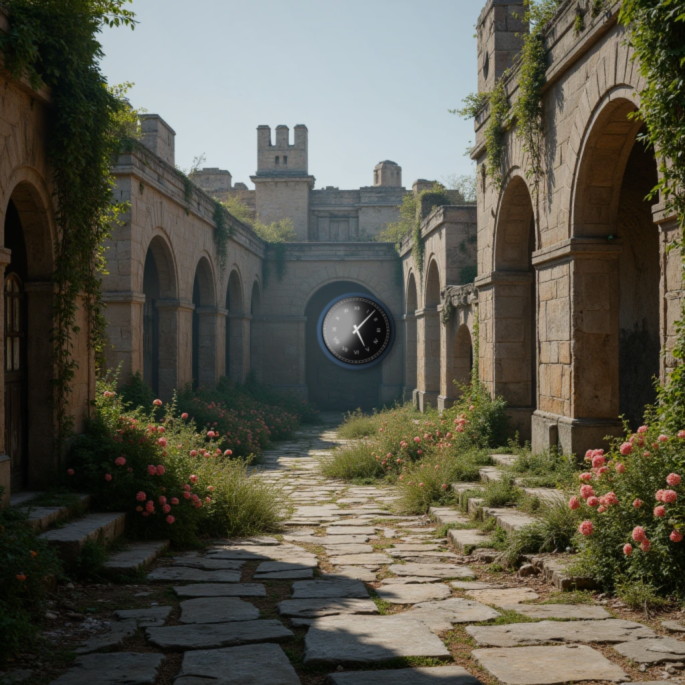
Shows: 5:07
